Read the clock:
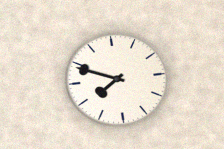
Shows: 7:49
